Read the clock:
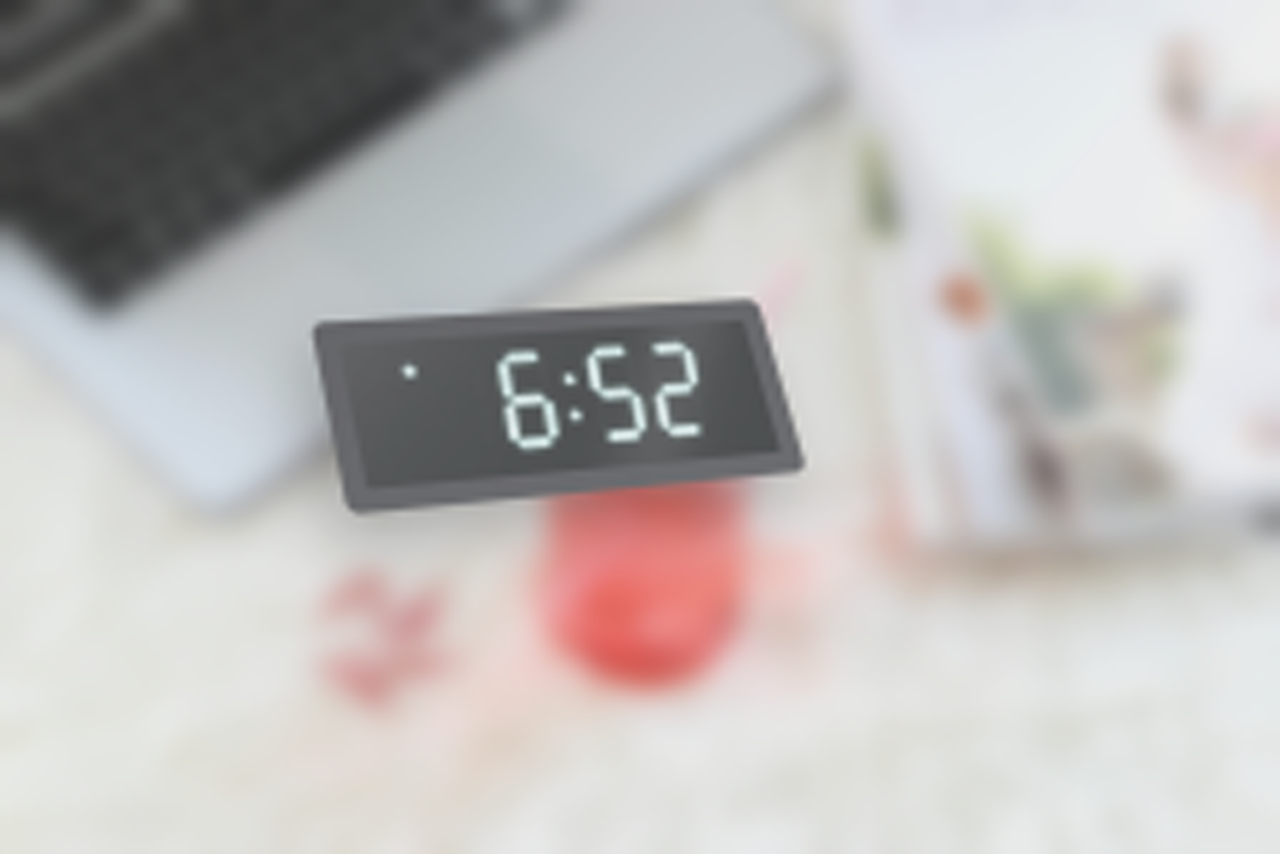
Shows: 6:52
